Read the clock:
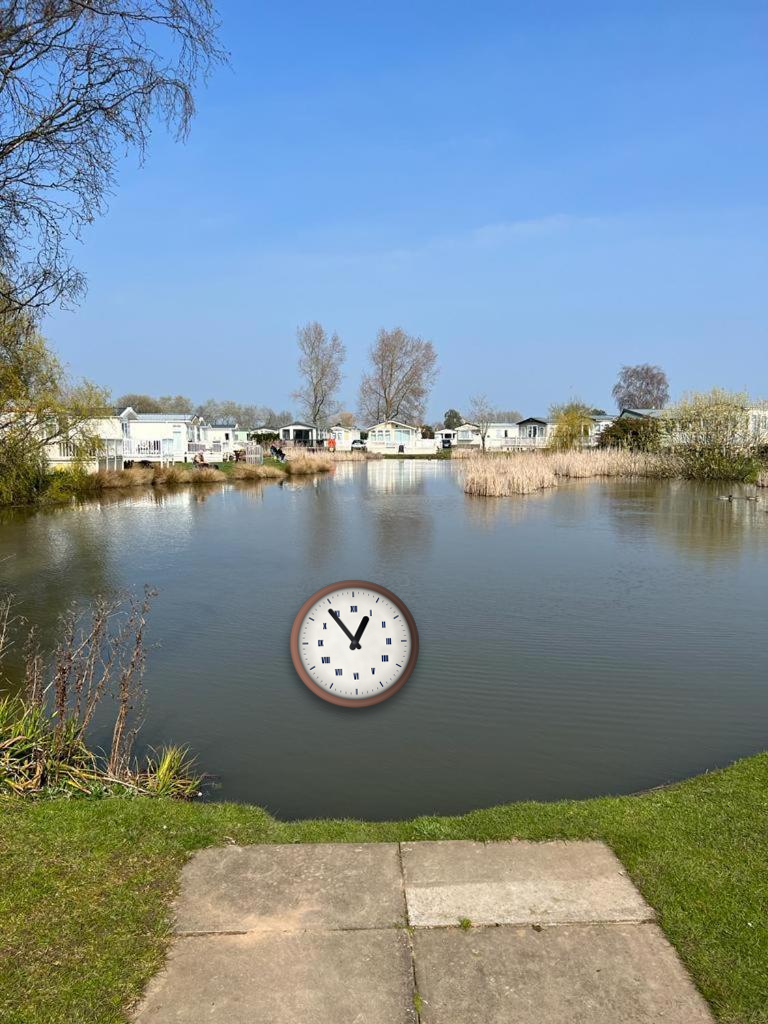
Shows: 12:54
